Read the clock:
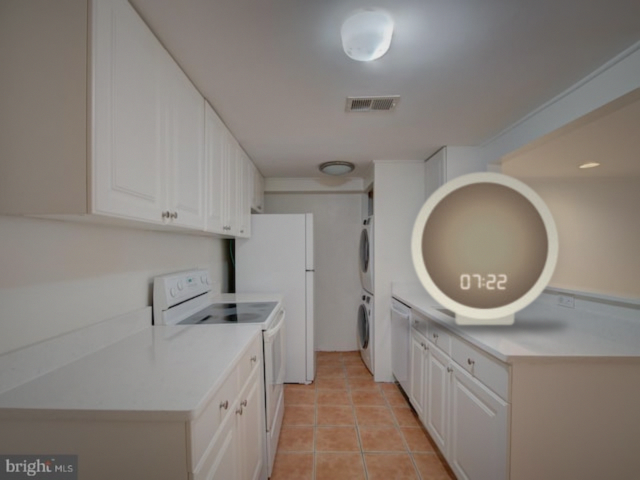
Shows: 7:22
